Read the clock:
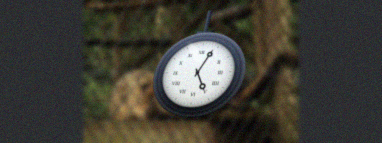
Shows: 5:04
